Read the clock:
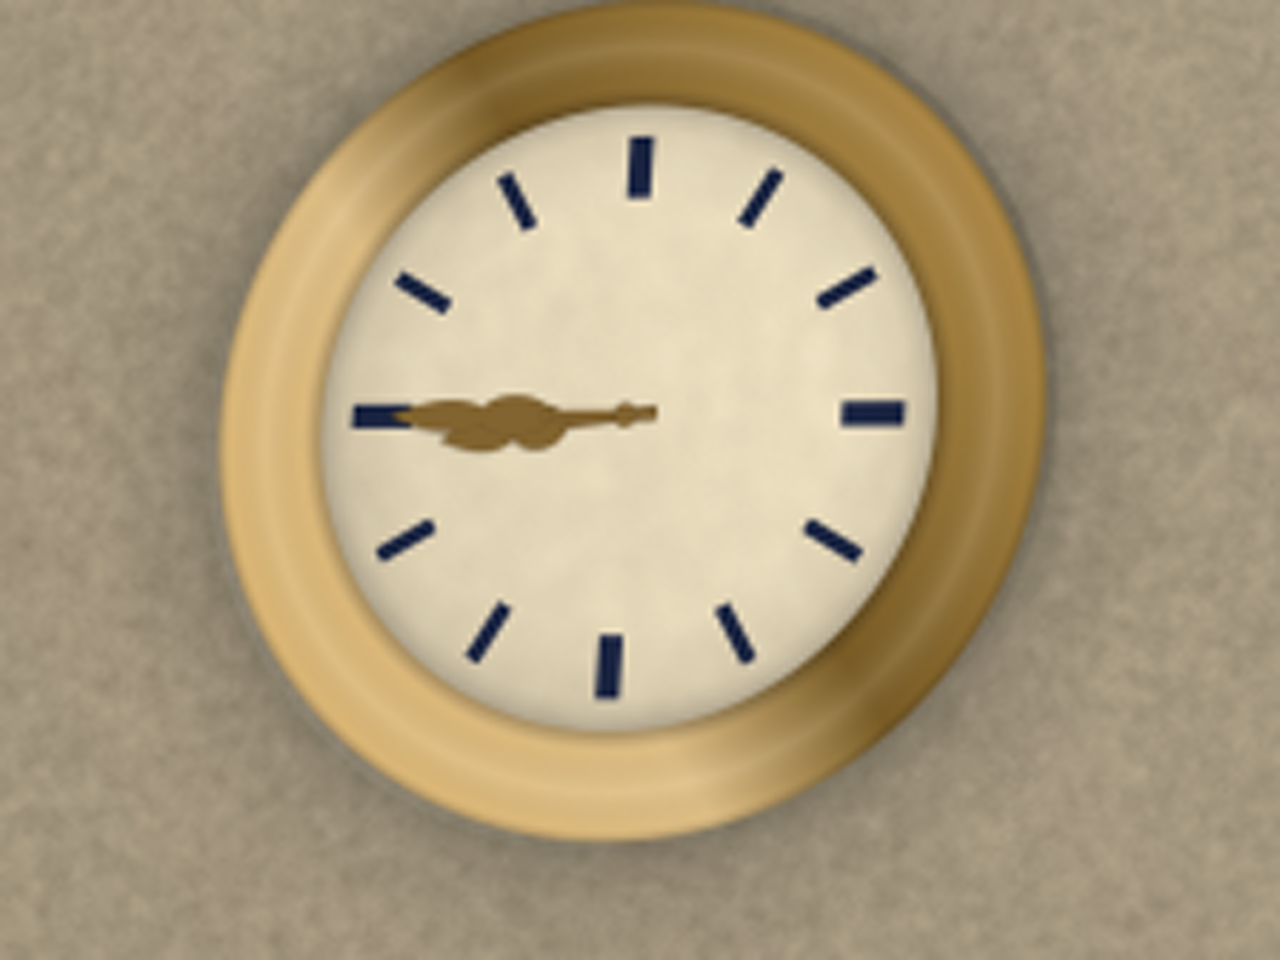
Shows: 8:45
